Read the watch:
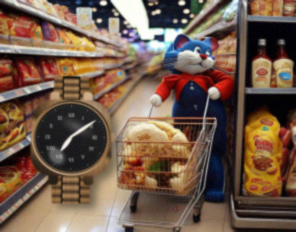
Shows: 7:09
